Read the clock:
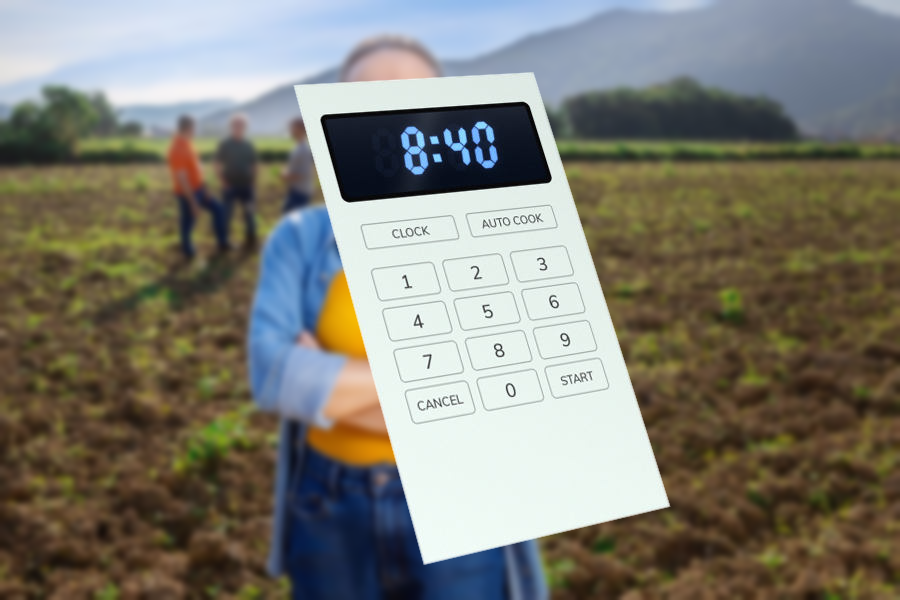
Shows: 8:40
